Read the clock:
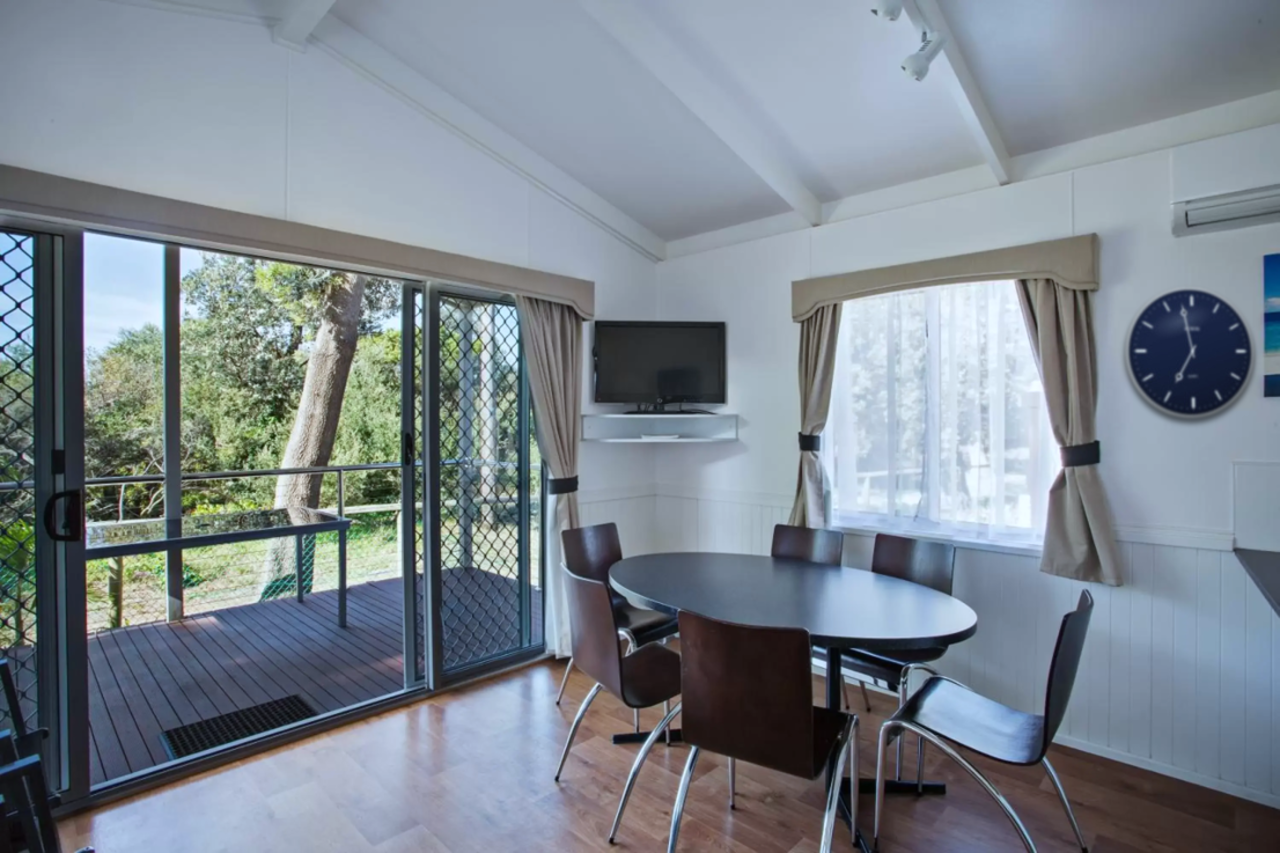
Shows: 6:58
